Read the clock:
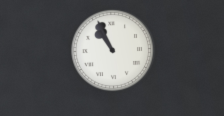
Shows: 10:56
